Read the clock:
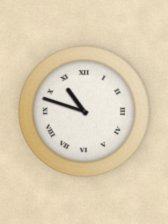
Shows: 10:48
